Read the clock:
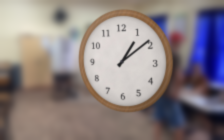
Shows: 1:09
